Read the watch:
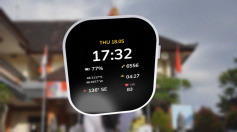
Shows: 17:32
